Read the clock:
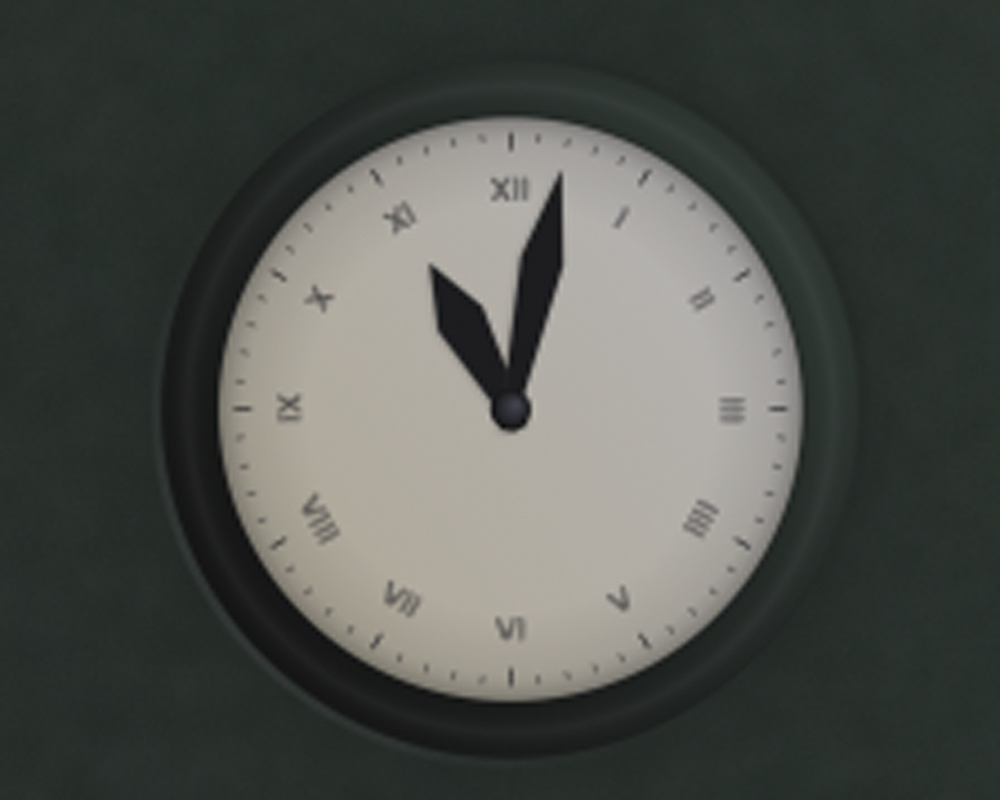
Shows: 11:02
